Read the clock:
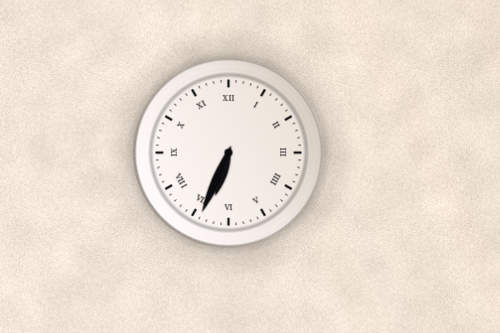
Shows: 6:34
